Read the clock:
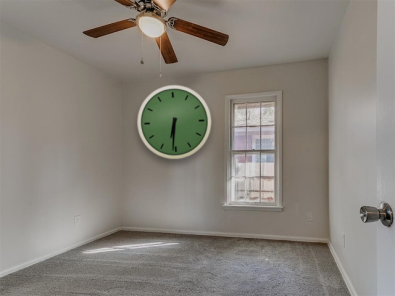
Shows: 6:31
